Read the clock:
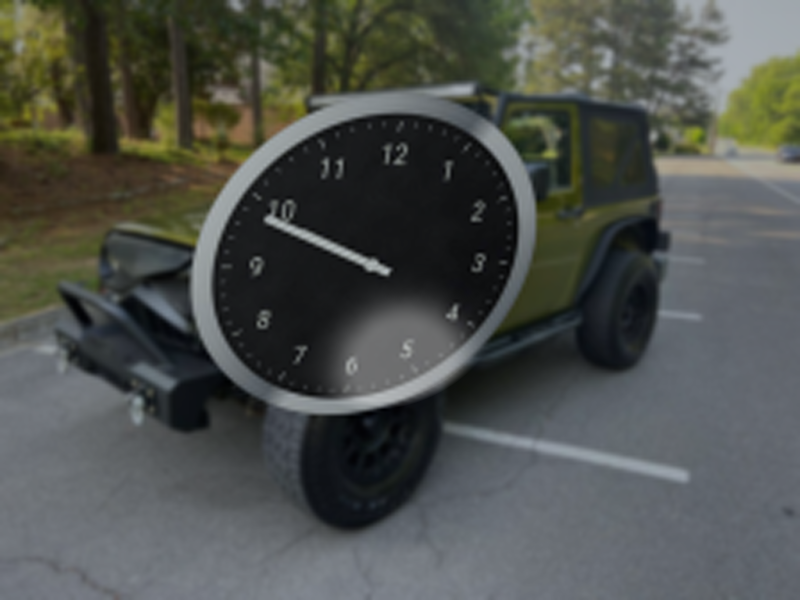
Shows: 9:49
